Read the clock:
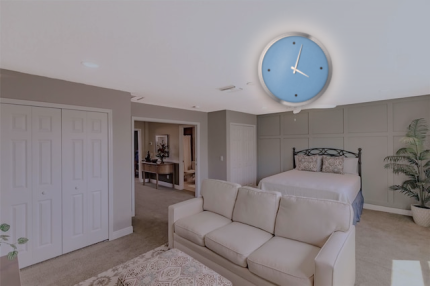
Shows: 4:03
